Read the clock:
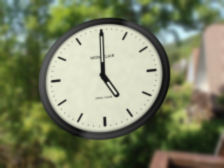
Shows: 5:00
